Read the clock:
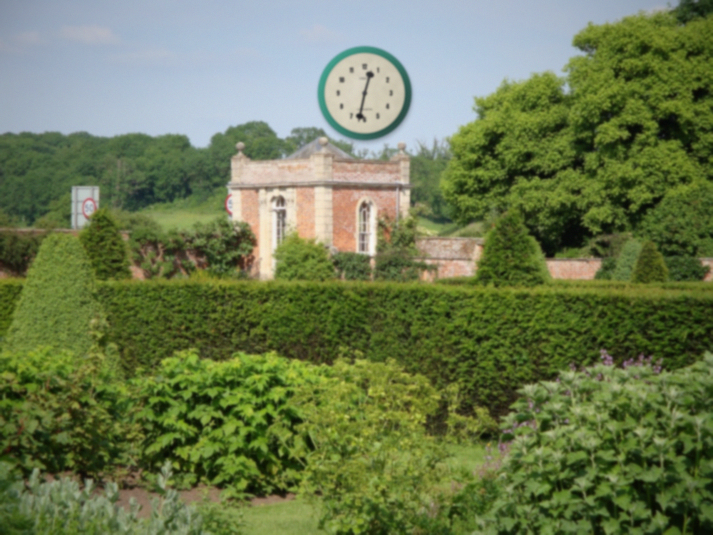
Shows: 12:32
